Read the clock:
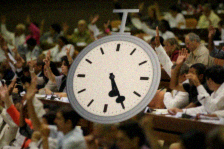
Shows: 5:25
